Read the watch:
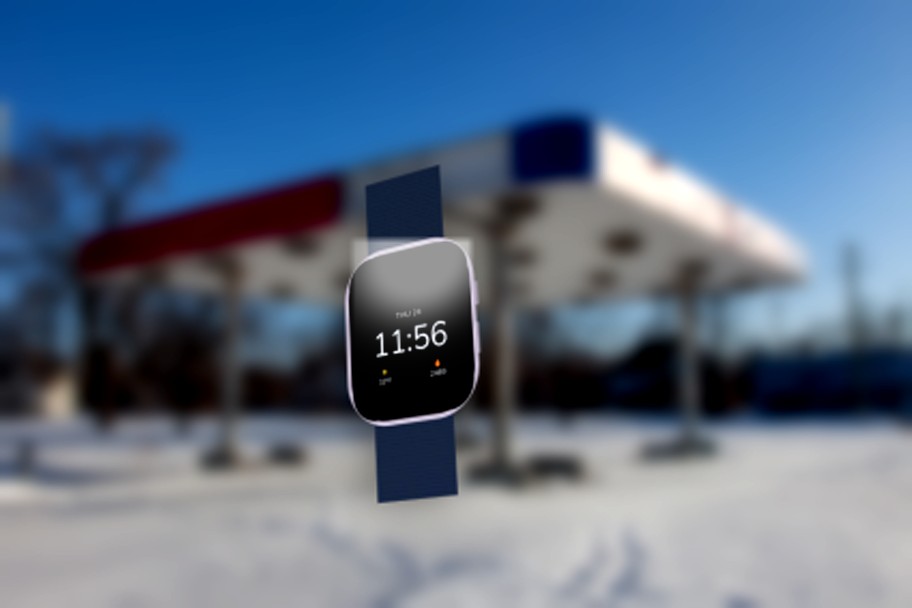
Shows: 11:56
